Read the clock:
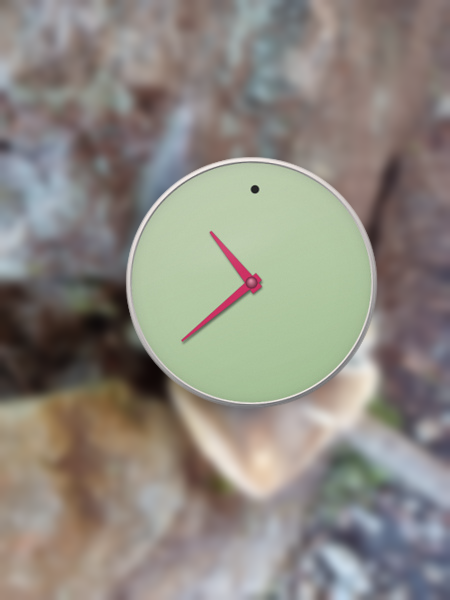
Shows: 10:38
